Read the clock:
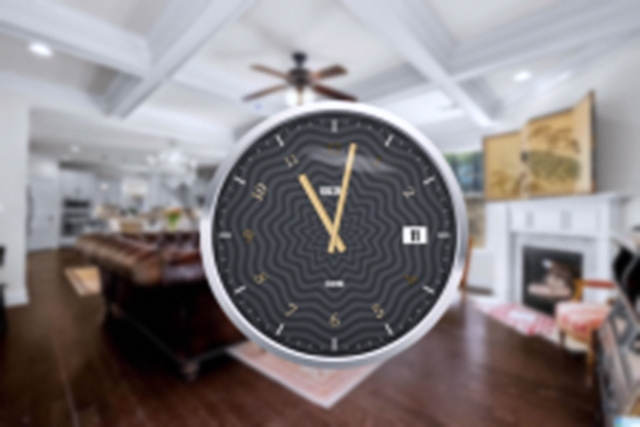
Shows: 11:02
